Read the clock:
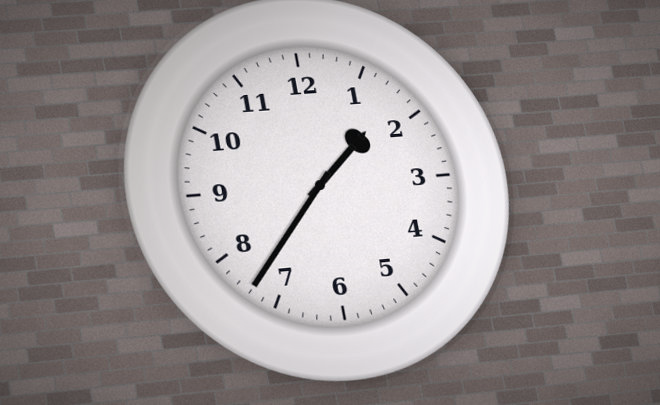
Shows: 1:37
